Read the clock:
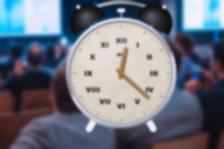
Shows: 12:22
